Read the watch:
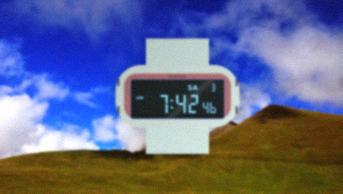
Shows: 7:42
